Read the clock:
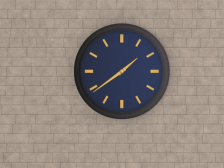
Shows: 1:39
